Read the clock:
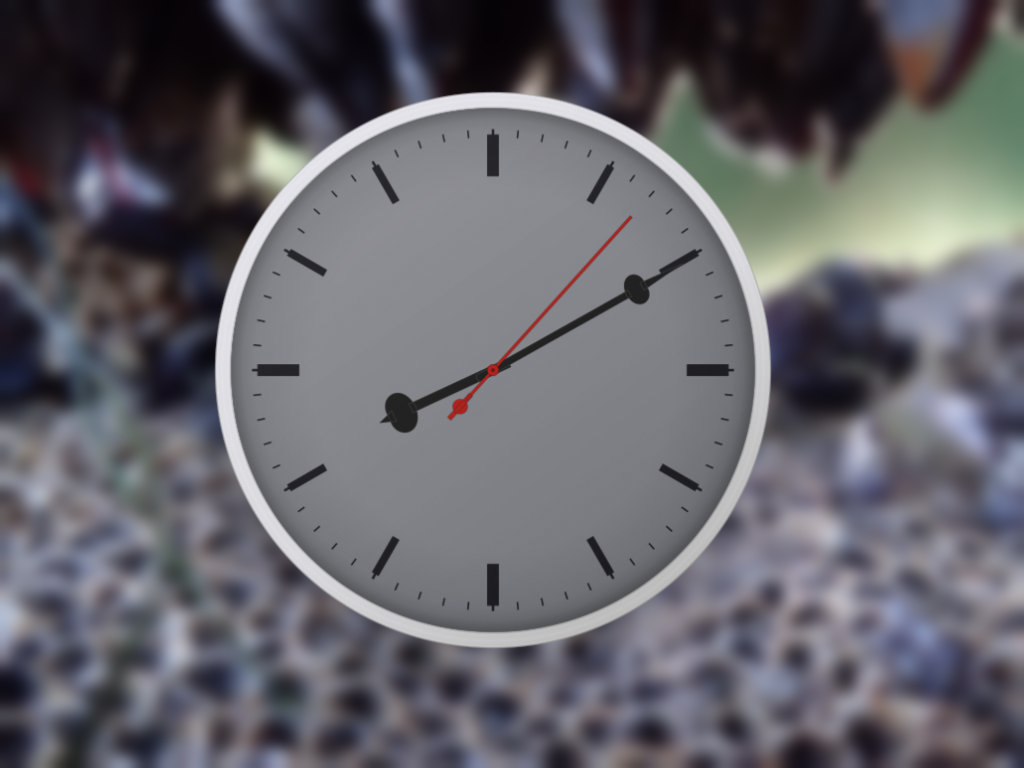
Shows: 8:10:07
